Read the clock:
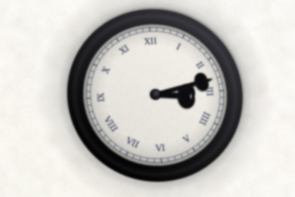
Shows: 3:13
